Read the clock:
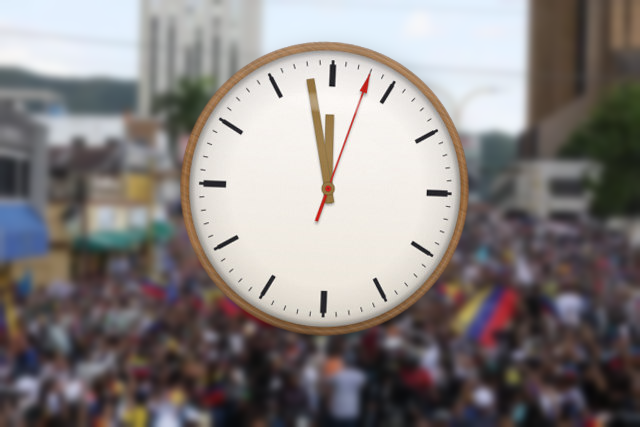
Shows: 11:58:03
